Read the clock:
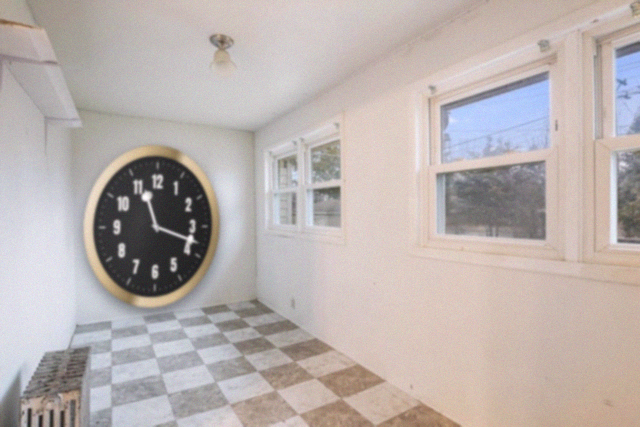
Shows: 11:18
